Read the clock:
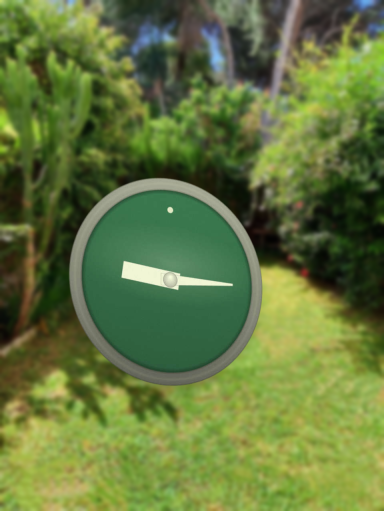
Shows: 9:15
